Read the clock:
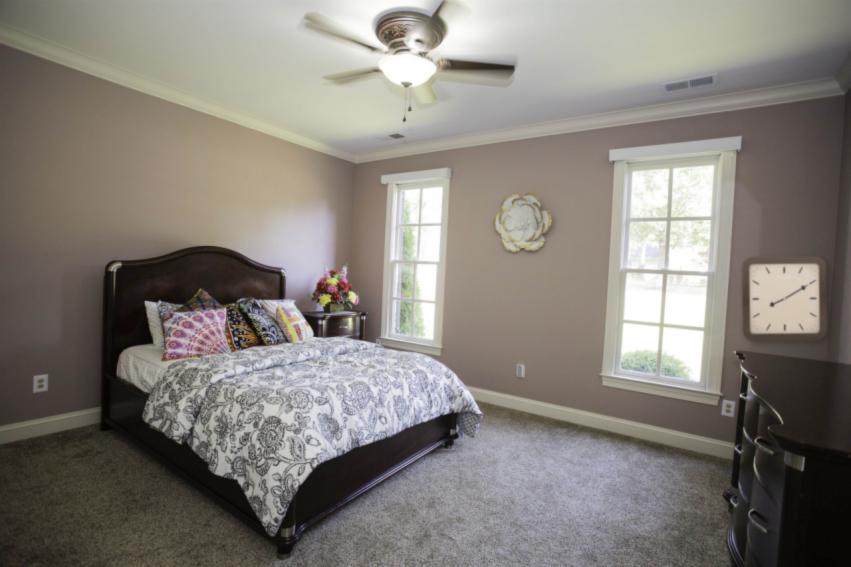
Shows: 8:10
